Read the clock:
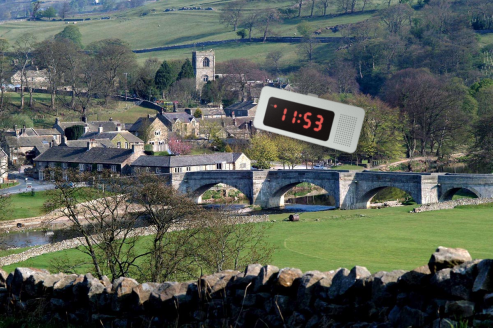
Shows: 11:53
